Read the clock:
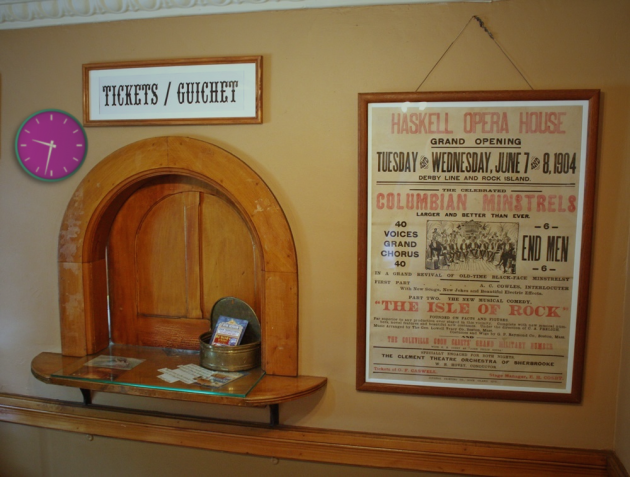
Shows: 9:32
